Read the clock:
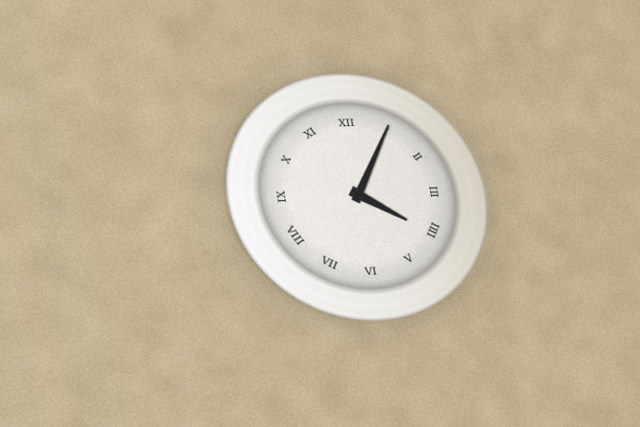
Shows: 4:05
